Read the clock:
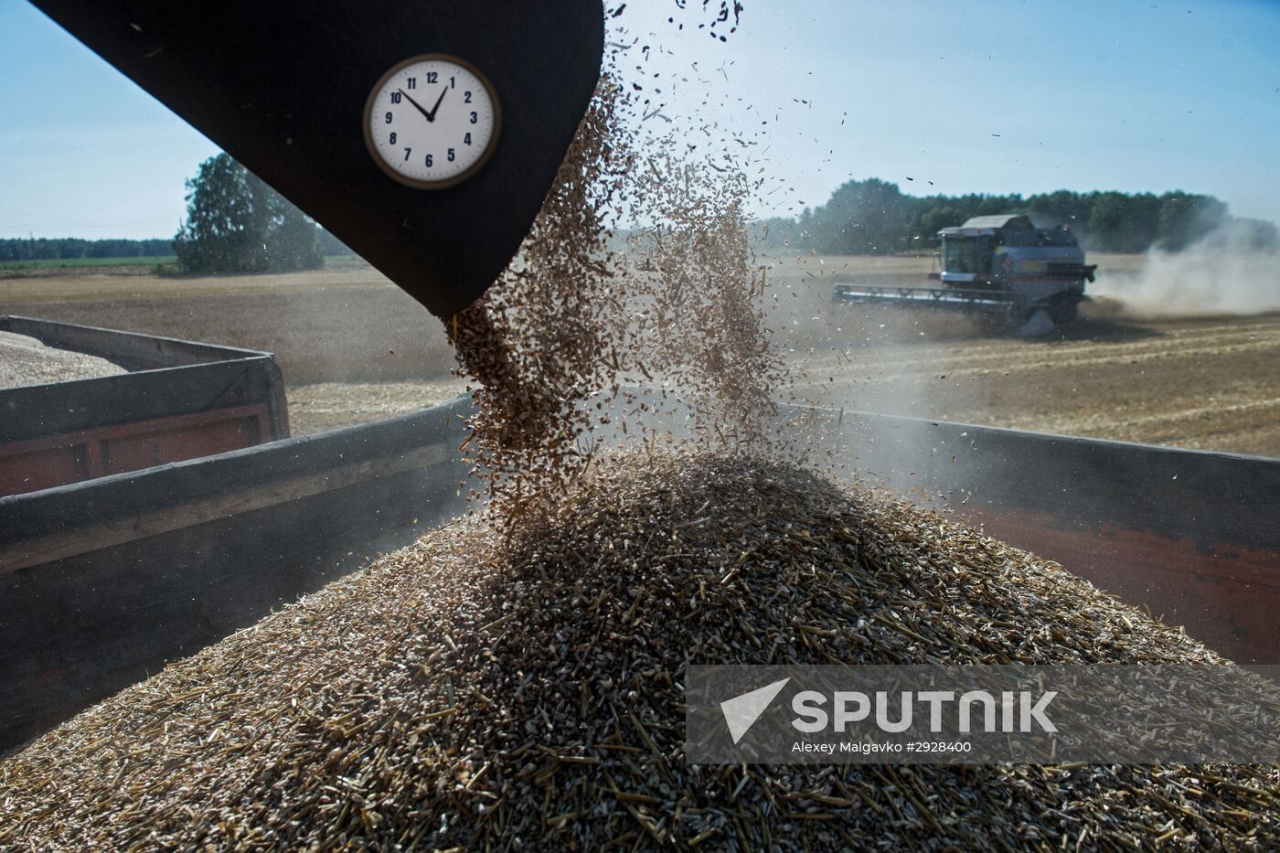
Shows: 12:52
